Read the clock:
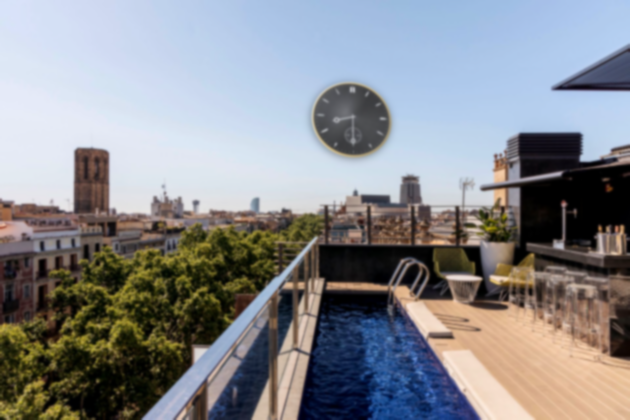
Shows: 8:30
